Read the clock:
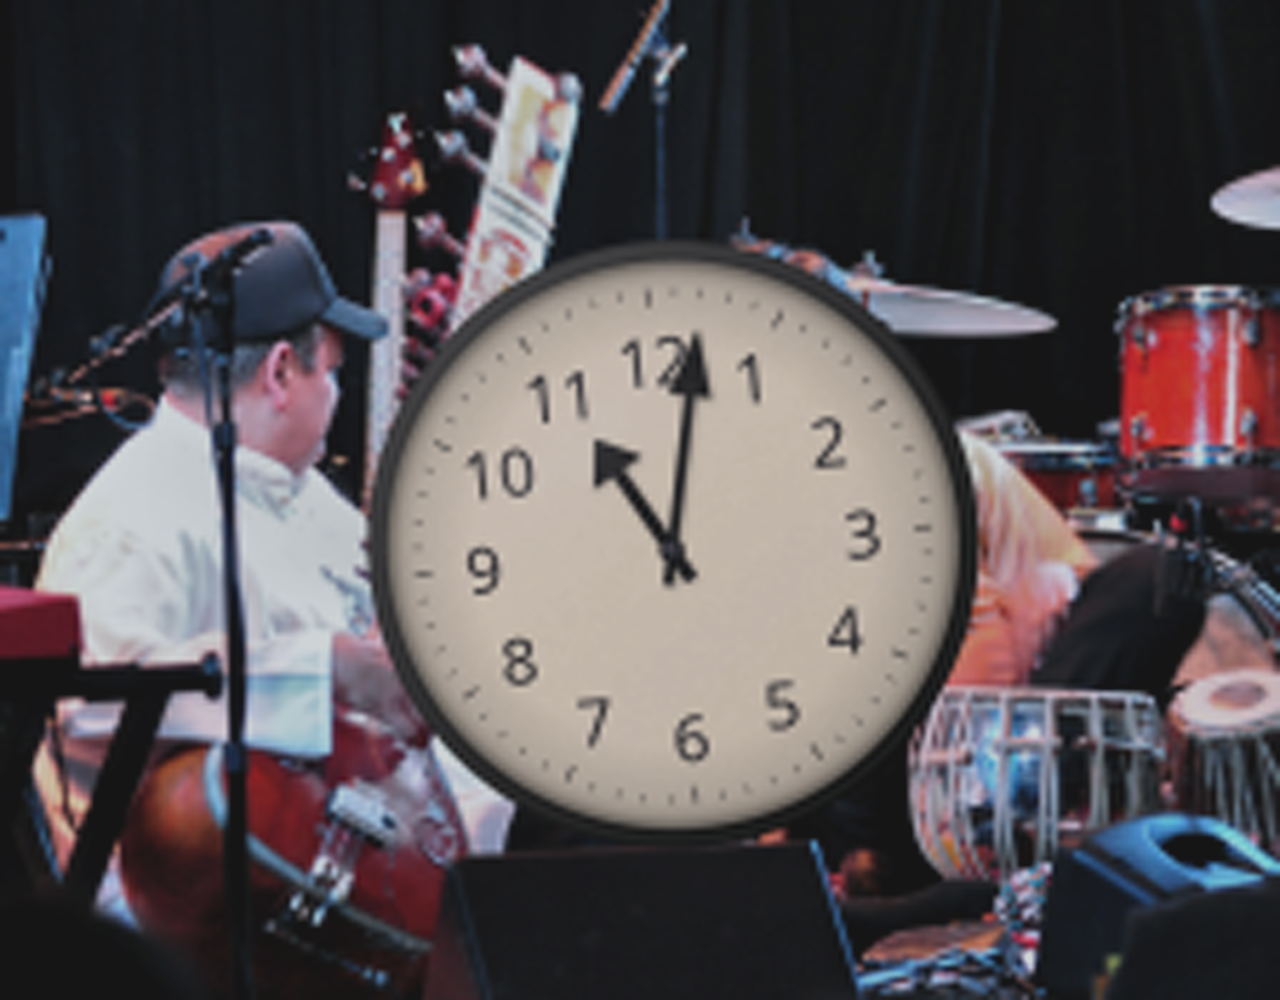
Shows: 11:02
